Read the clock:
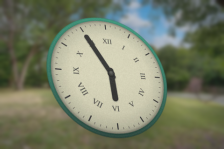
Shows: 5:55
